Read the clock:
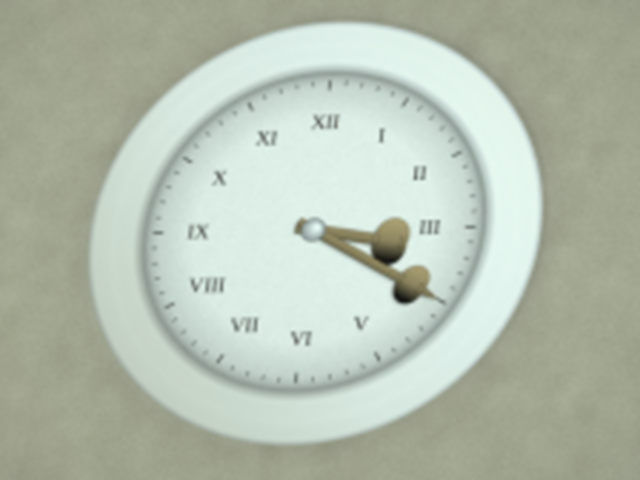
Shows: 3:20
